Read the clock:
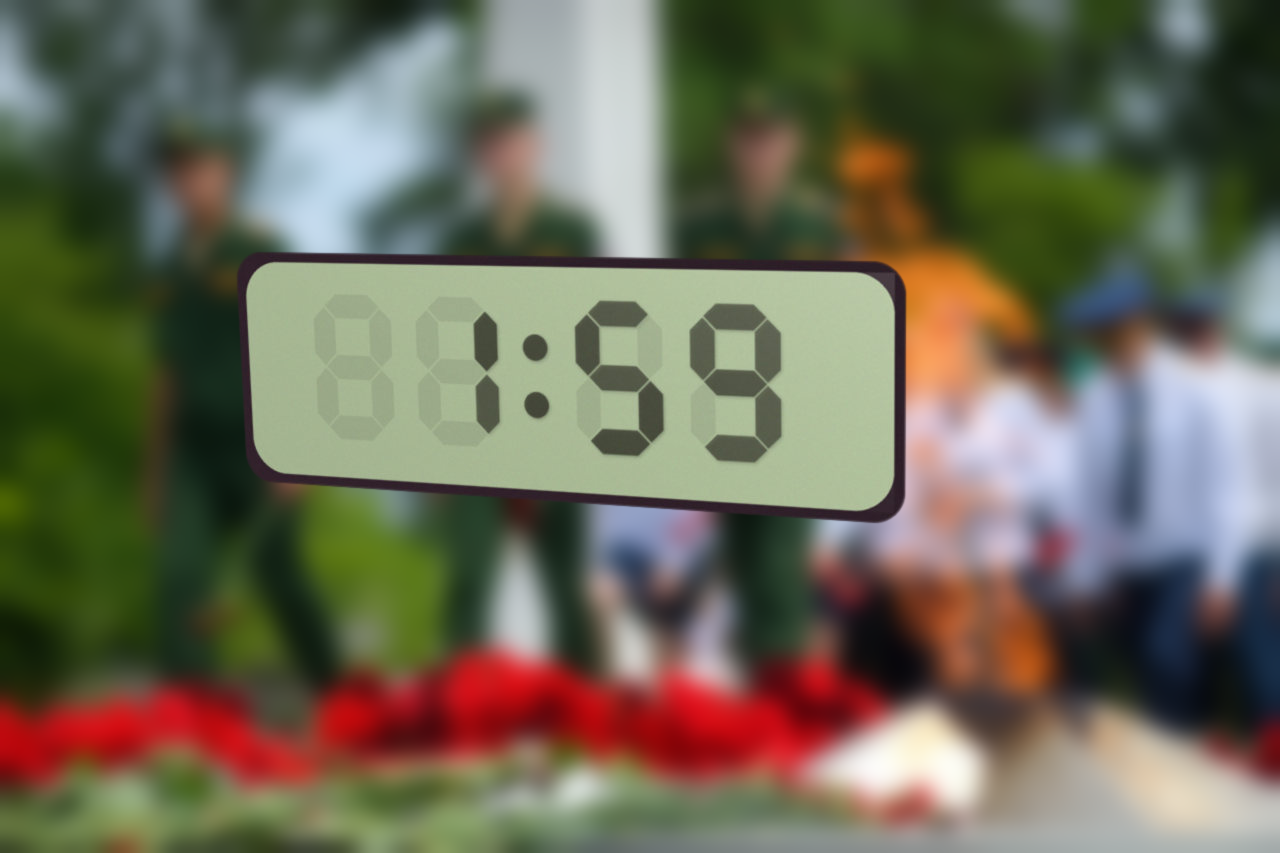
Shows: 1:59
